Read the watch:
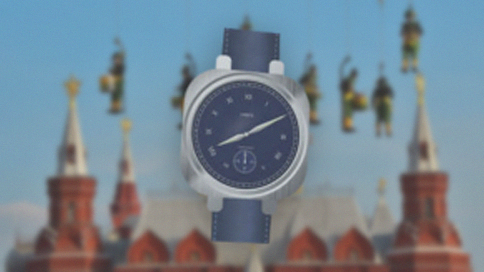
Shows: 8:10
